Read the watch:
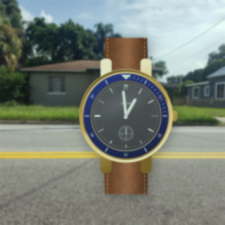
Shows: 12:59
